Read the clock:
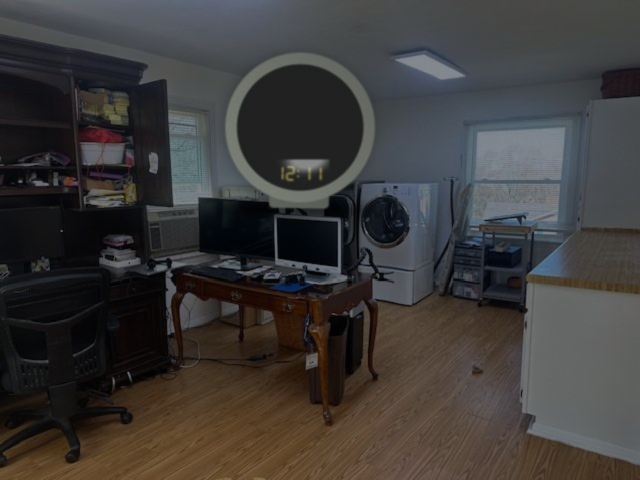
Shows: 12:11
